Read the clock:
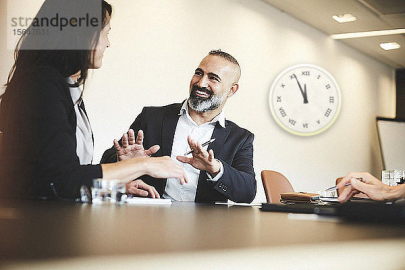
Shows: 11:56
